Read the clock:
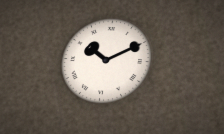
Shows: 10:10
